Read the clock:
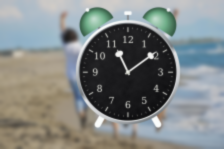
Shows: 11:09
